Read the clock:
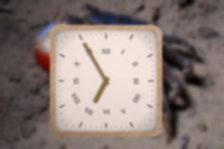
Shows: 6:55
